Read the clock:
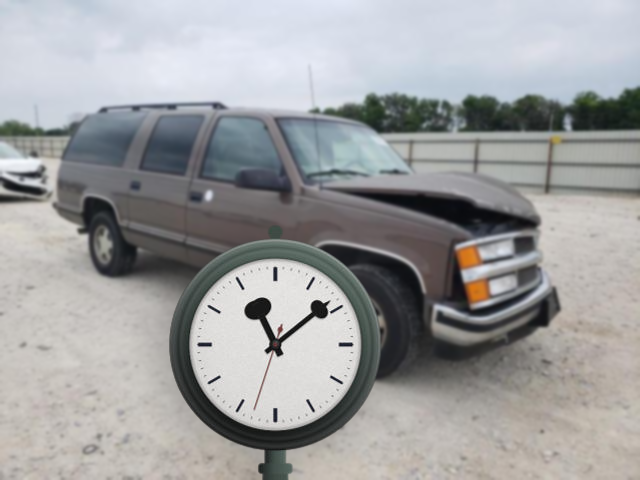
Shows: 11:08:33
